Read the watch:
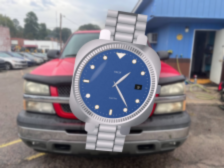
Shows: 1:24
